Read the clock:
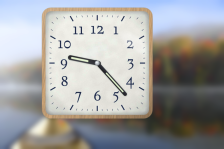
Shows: 9:23
